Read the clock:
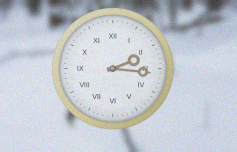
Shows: 2:16
